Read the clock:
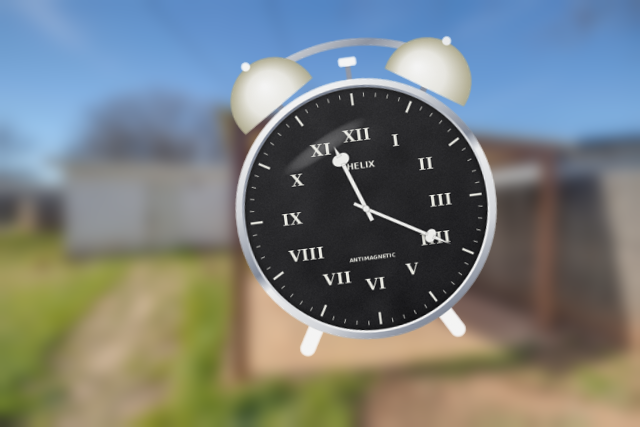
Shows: 11:20
